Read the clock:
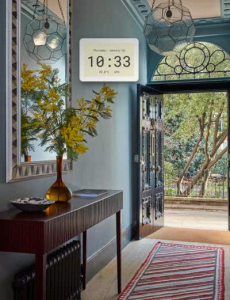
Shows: 10:33
